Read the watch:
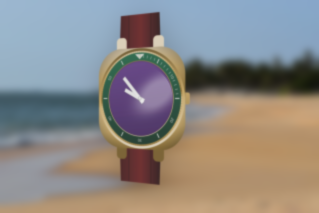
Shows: 9:53
